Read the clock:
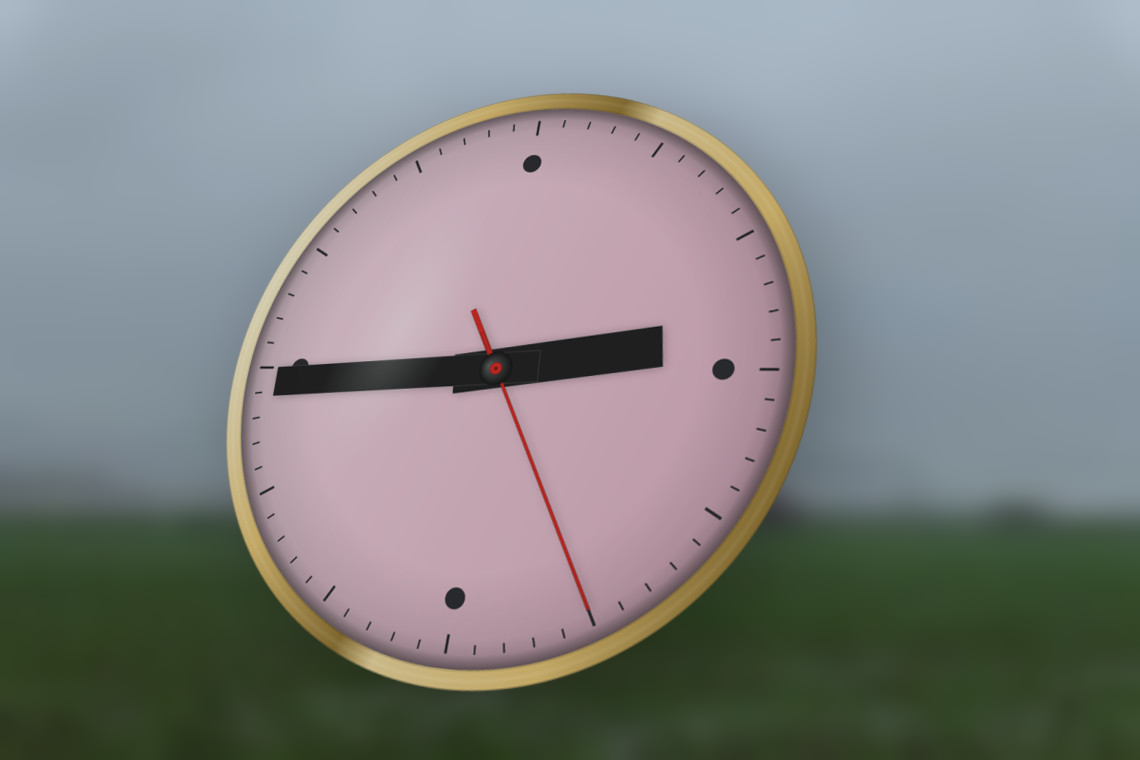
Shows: 2:44:25
